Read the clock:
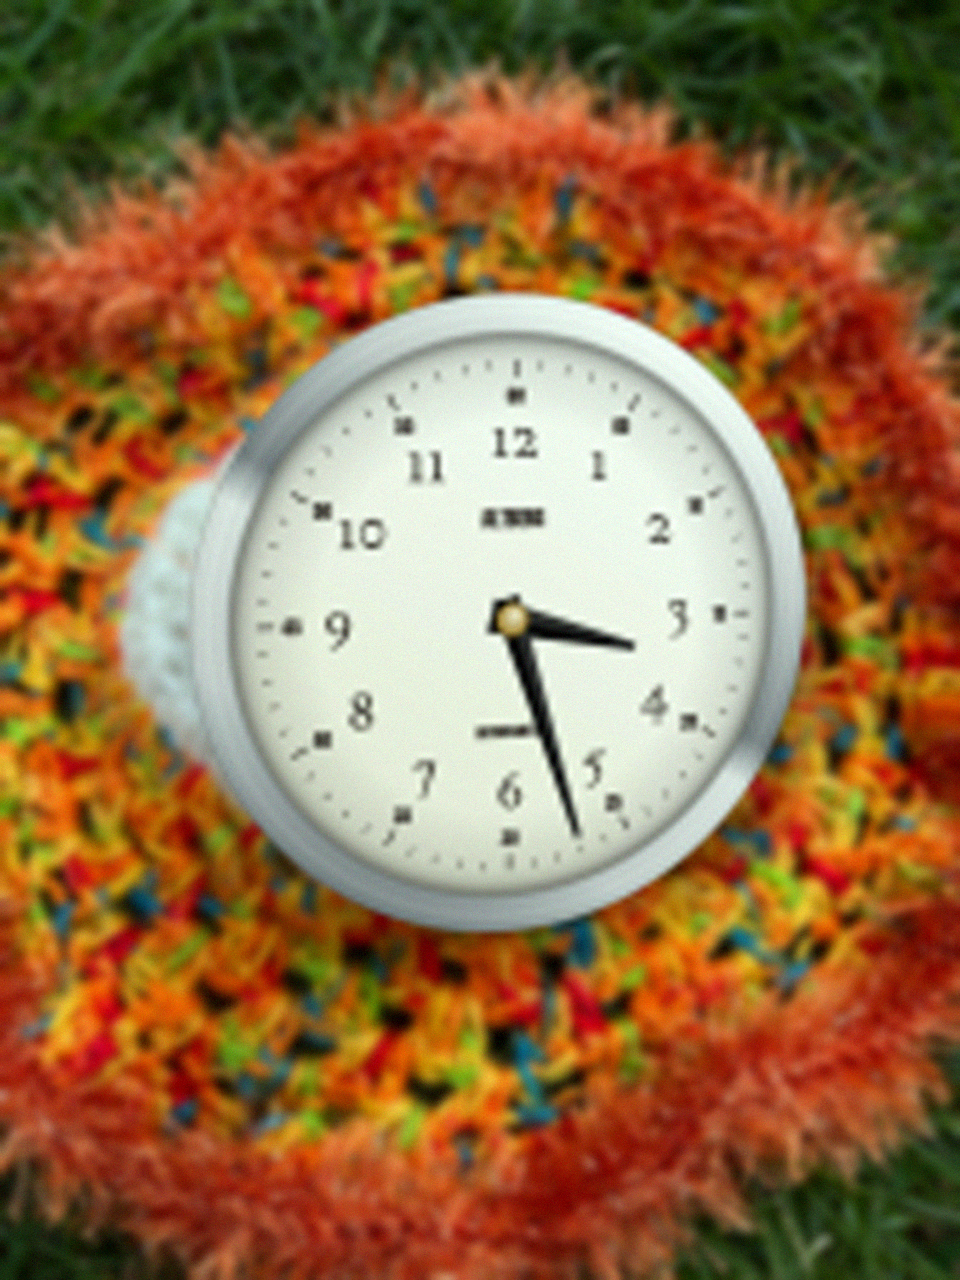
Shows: 3:27
